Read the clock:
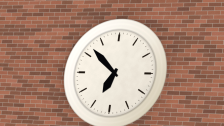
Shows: 6:52
